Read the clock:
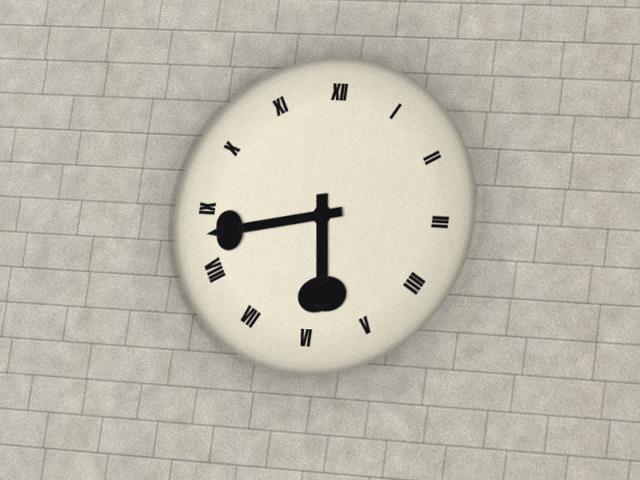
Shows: 5:43
